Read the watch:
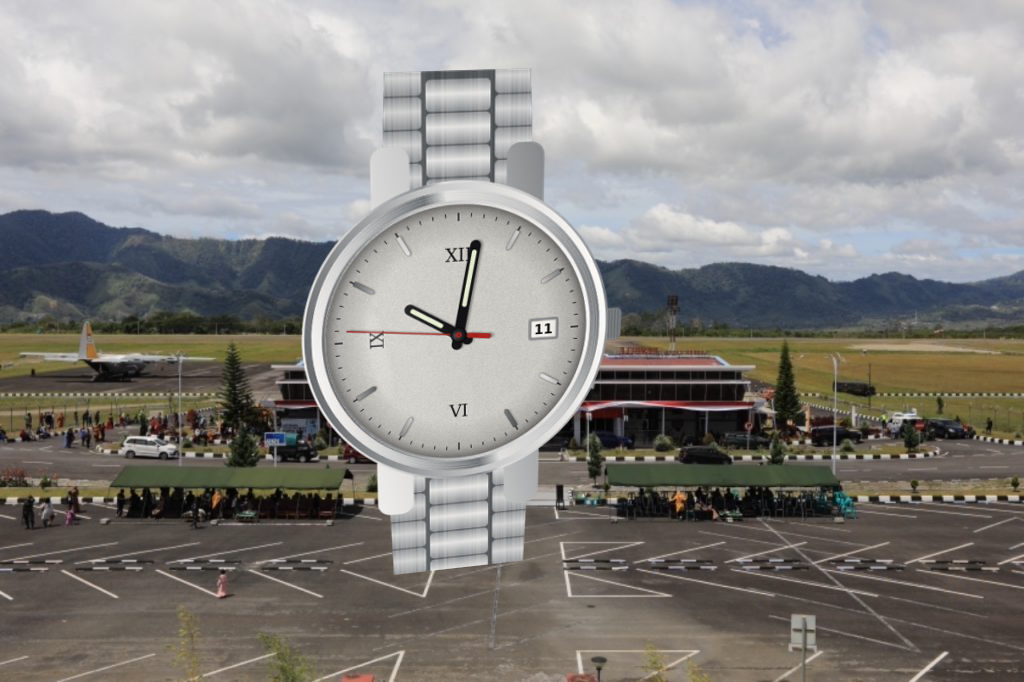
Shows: 10:01:46
